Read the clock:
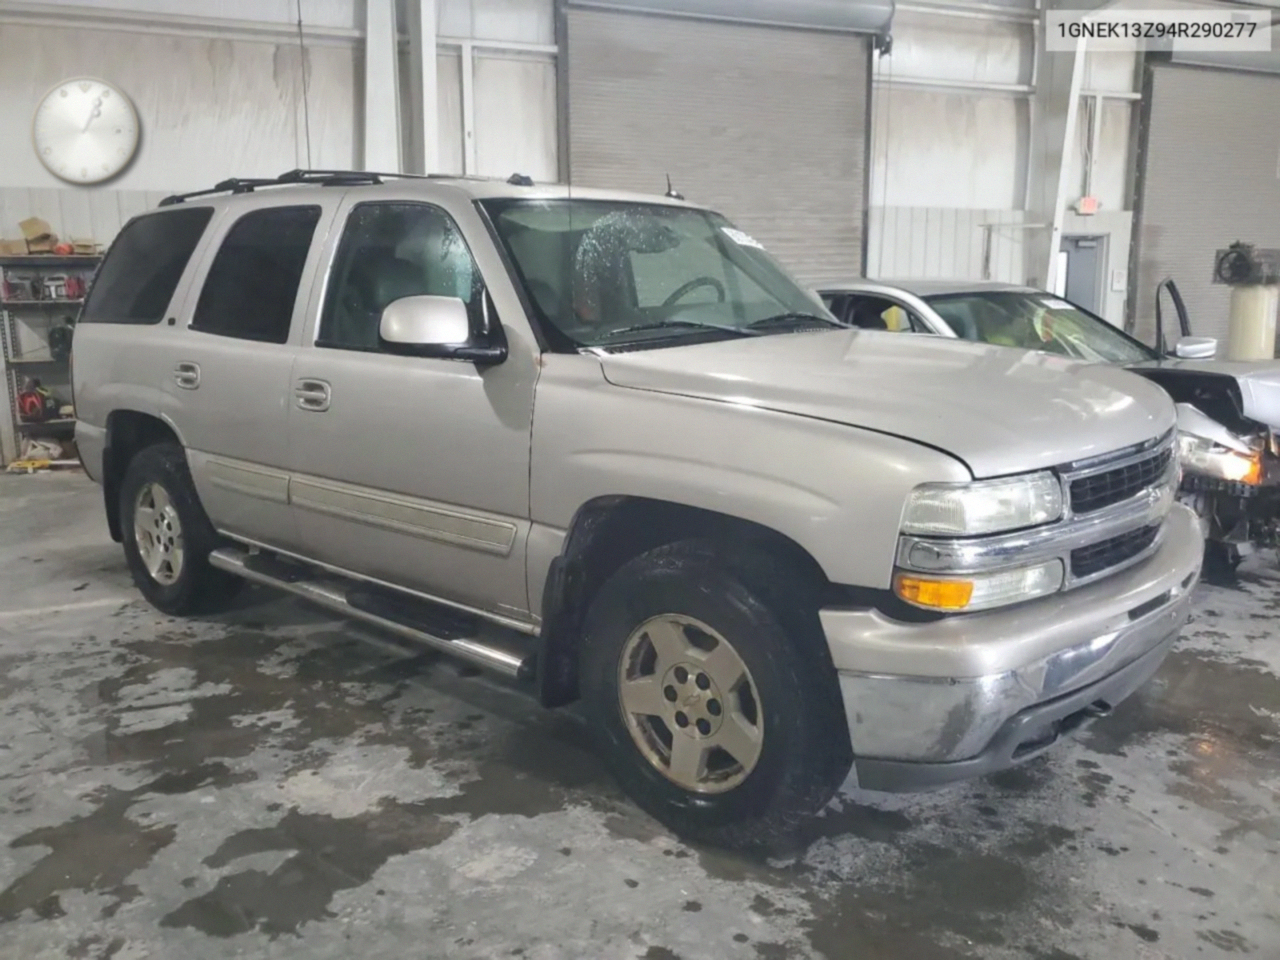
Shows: 1:04
